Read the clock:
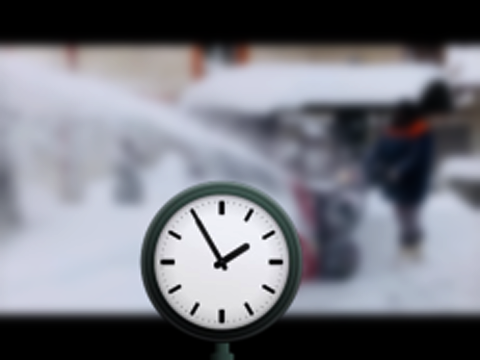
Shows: 1:55
